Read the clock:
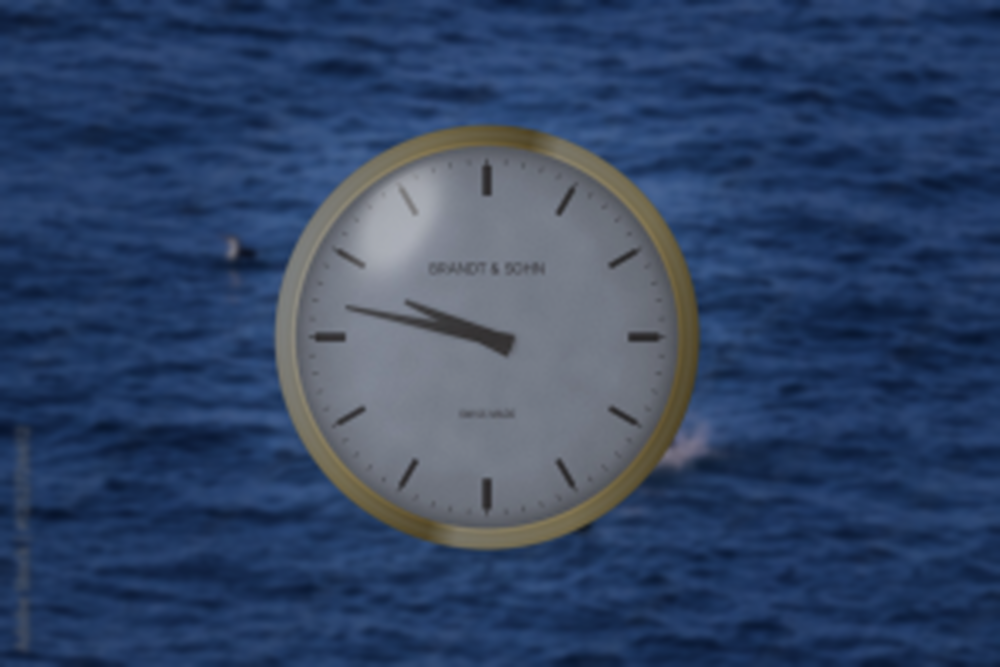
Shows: 9:47
